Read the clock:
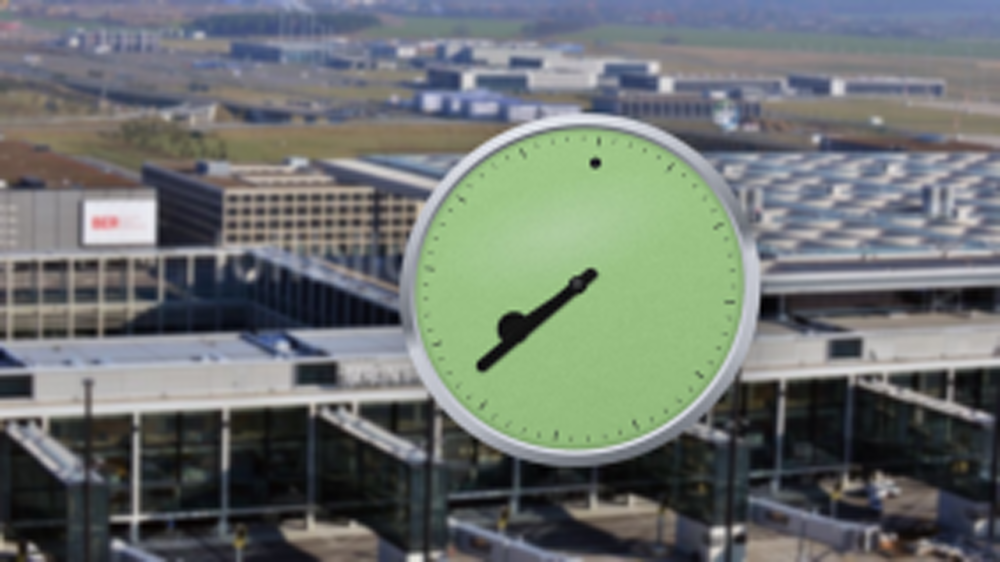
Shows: 7:37
